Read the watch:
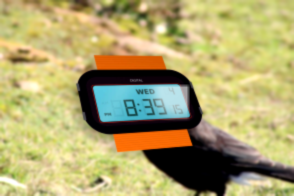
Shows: 8:39:15
